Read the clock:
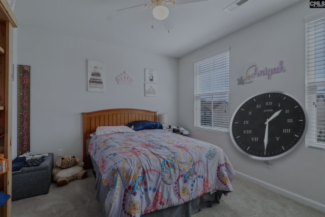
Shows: 1:30
